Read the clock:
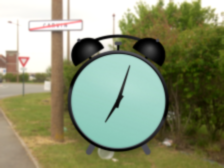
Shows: 7:03
